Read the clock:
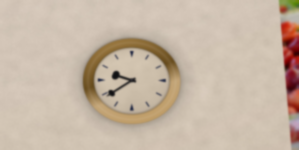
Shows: 9:39
